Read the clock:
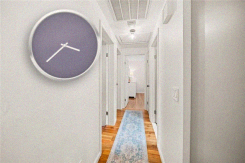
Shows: 3:38
